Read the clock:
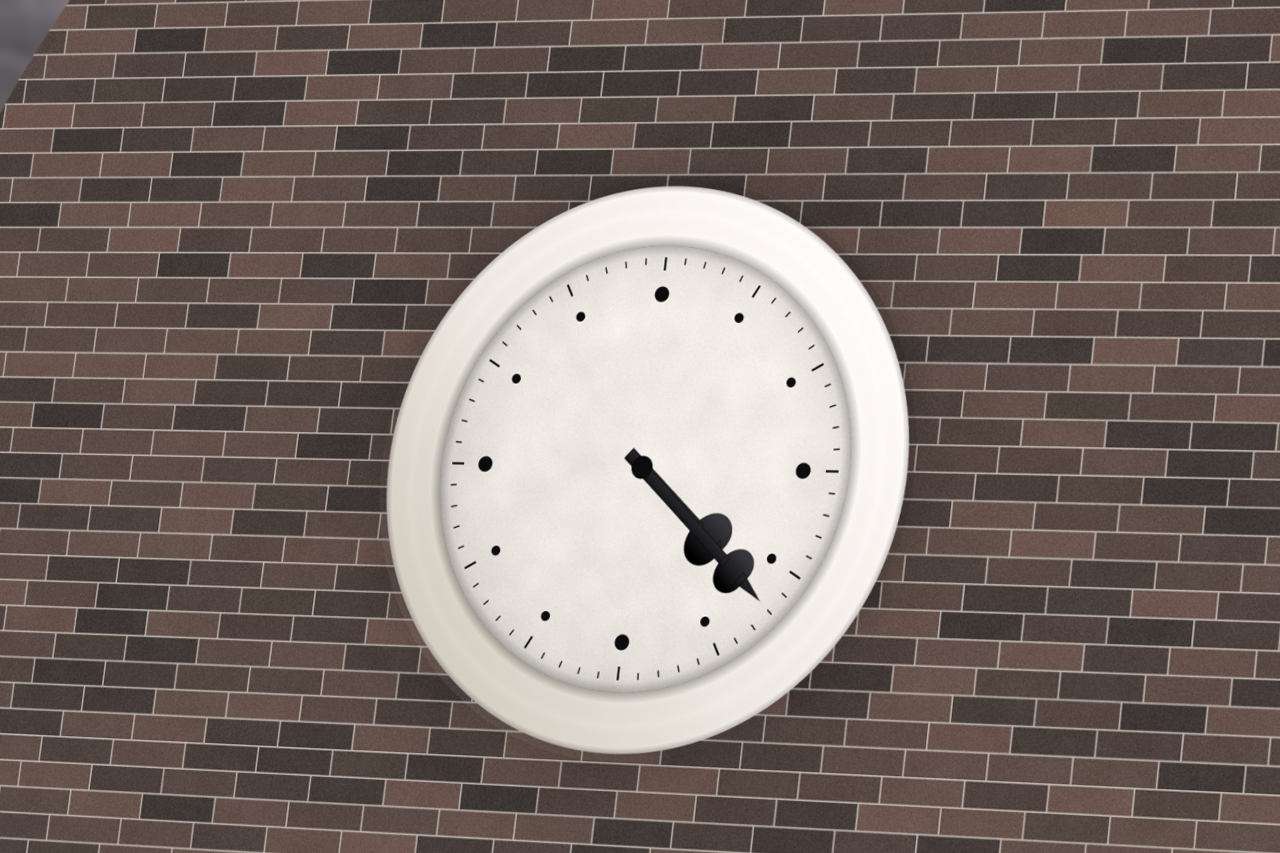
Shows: 4:22
